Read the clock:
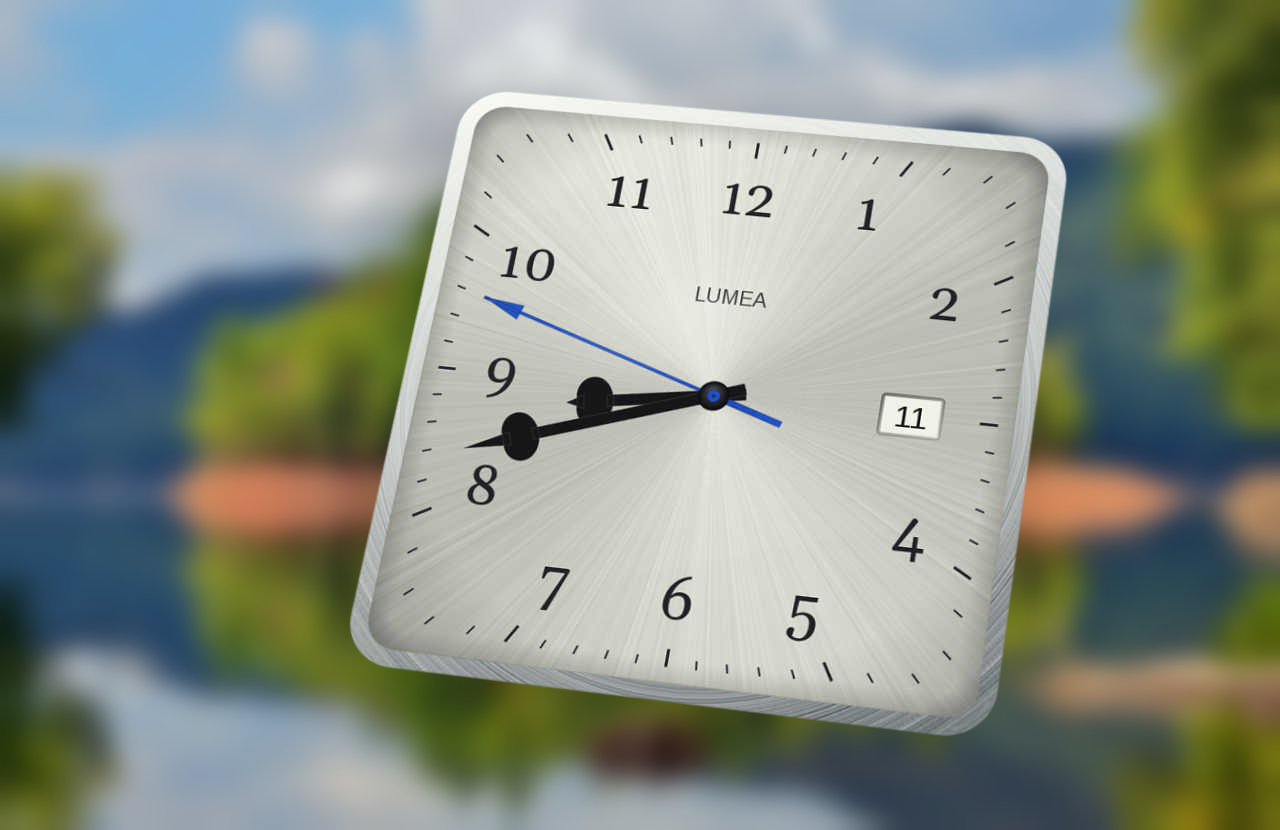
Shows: 8:41:48
